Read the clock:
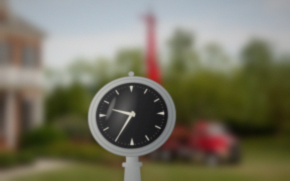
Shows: 9:35
